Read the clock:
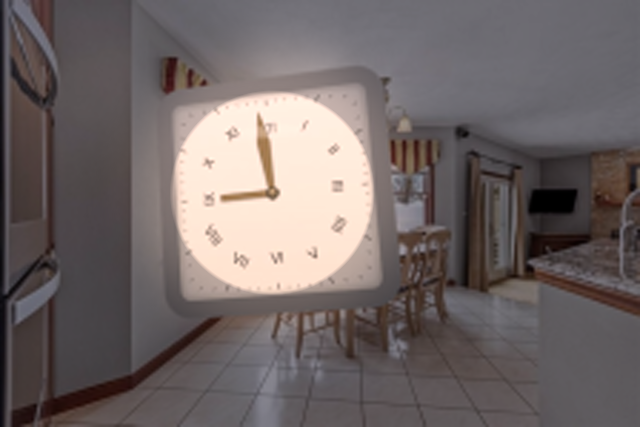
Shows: 8:59
